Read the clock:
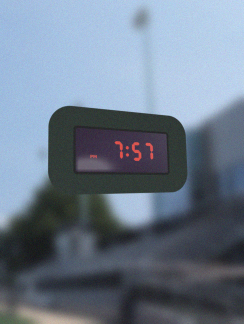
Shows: 7:57
